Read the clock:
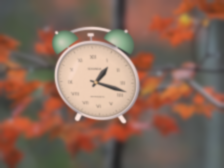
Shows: 1:18
